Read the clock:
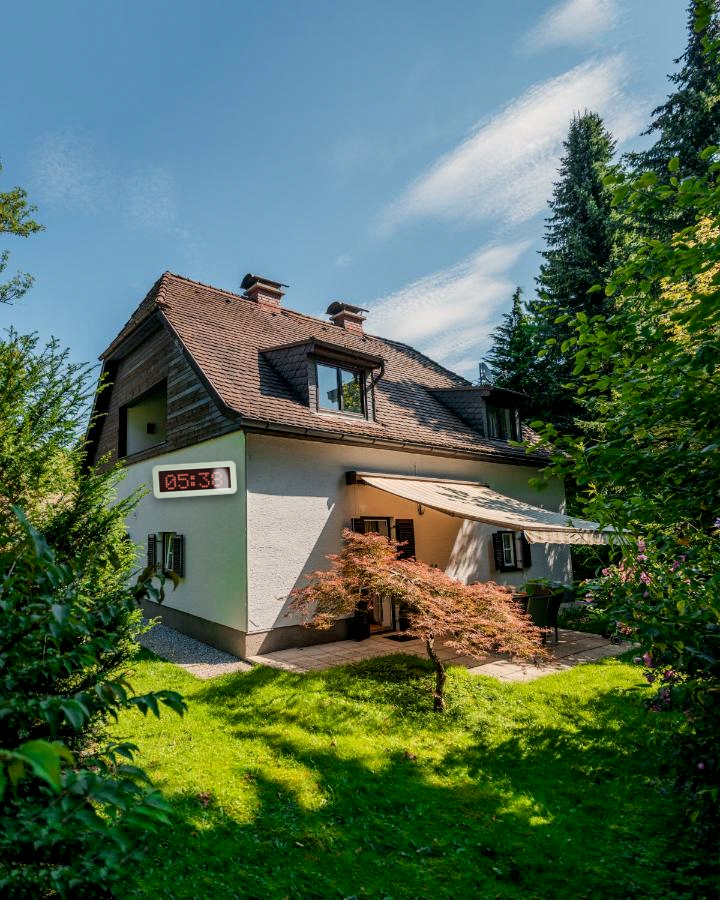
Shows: 5:38
